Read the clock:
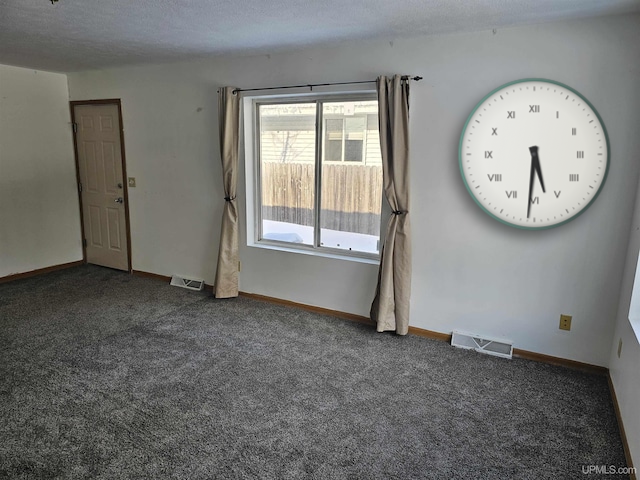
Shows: 5:31
